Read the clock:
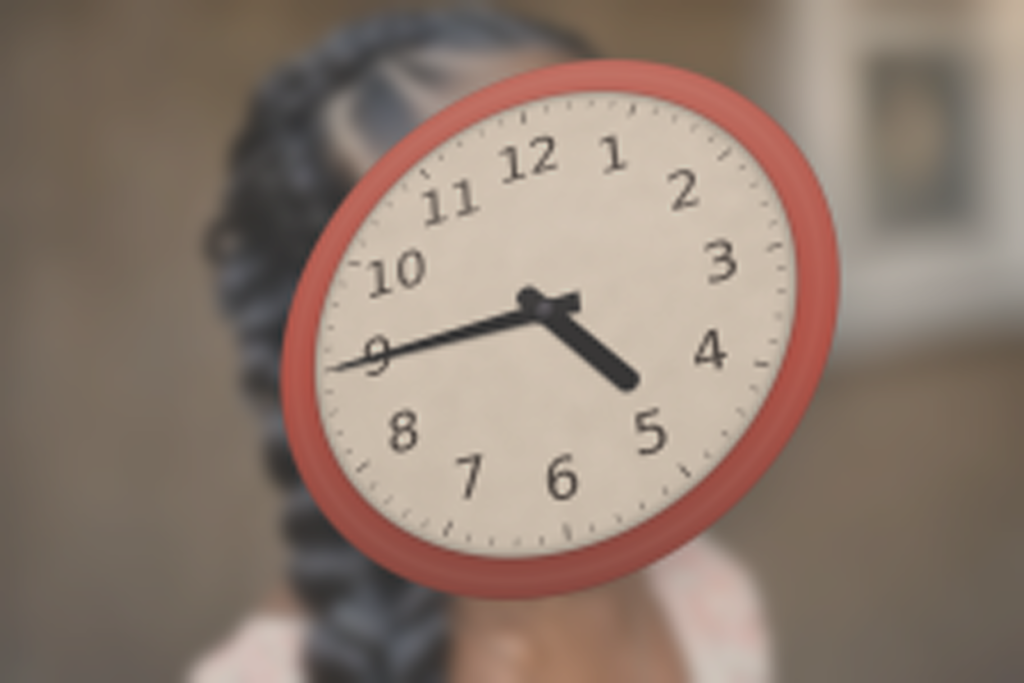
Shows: 4:45
